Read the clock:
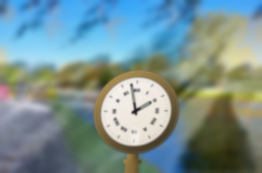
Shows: 1:58
